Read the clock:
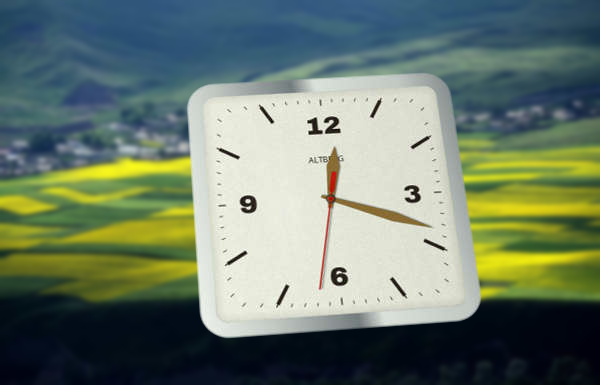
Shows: 12:18:32
